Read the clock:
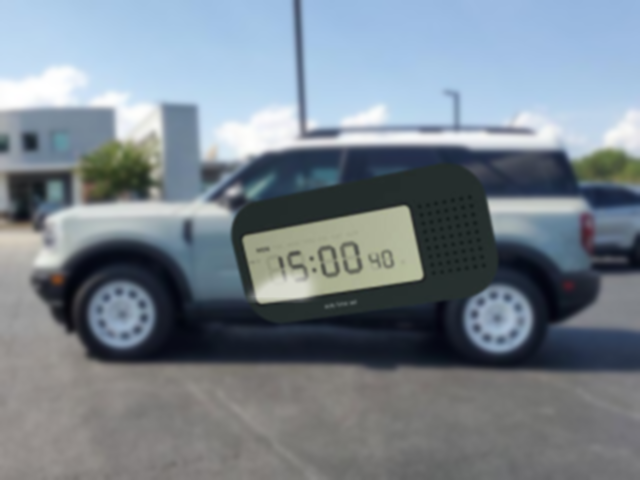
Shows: 15:00:40
